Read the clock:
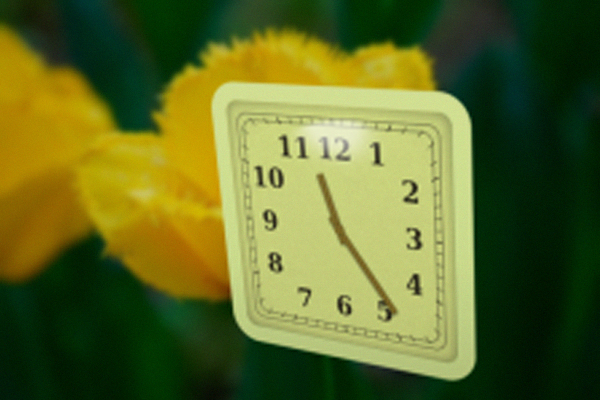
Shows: 11:24
